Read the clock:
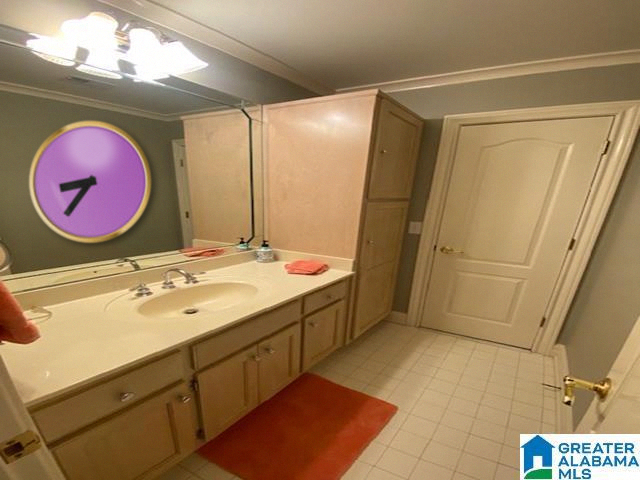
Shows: 8:36
